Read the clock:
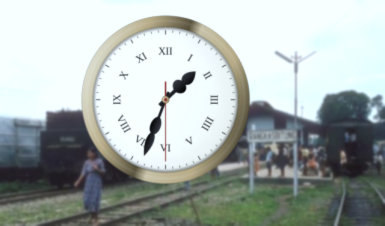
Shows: 1:33:30
